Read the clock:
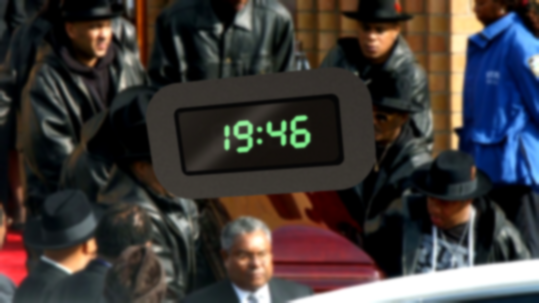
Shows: 19:46
